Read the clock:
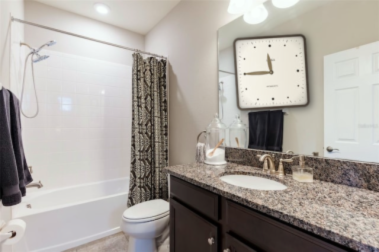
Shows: 11:45
